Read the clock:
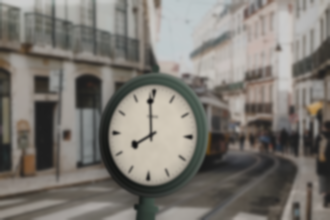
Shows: 7:59
